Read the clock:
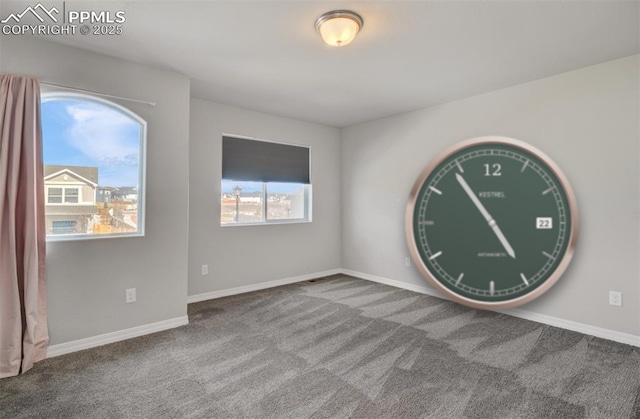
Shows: 4:54
